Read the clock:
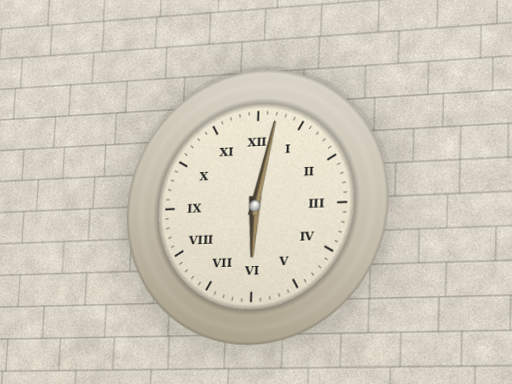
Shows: 6:02
